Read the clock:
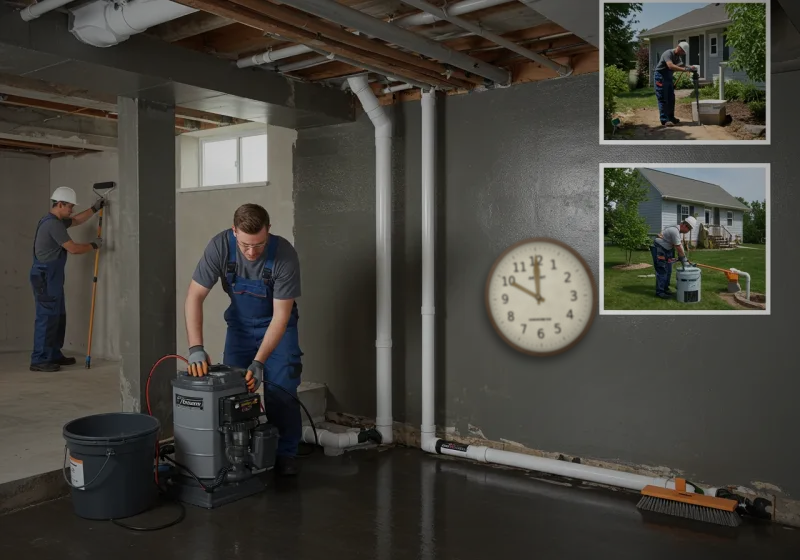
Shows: 10:00
